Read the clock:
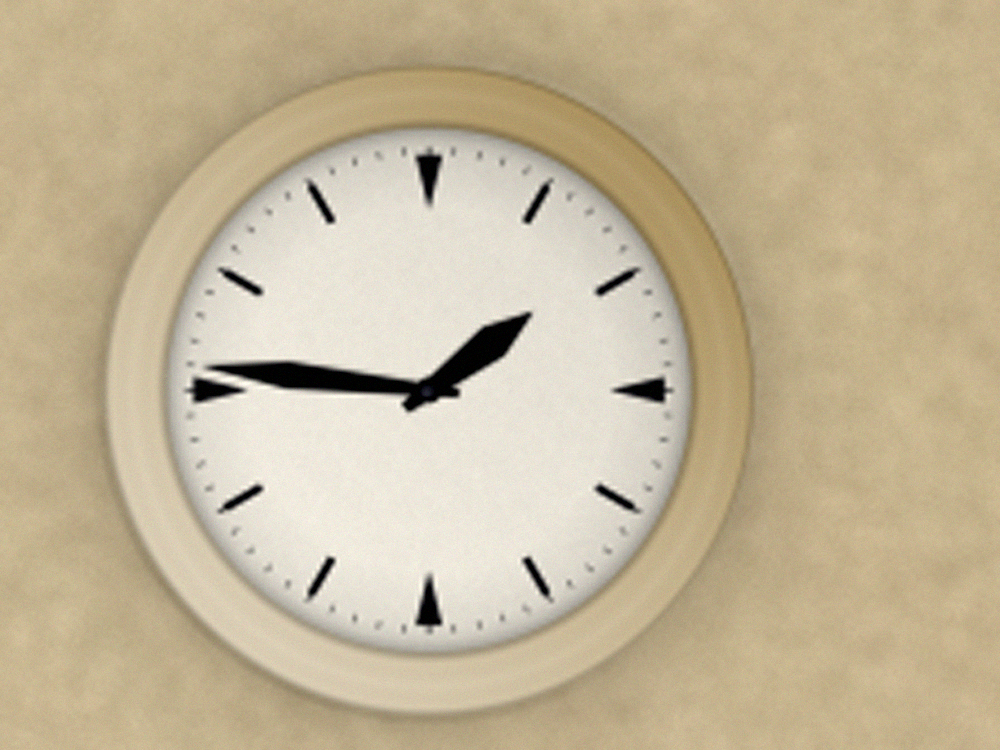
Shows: 1:46
